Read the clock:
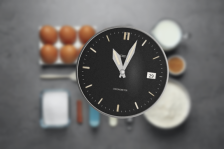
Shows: 11:03
